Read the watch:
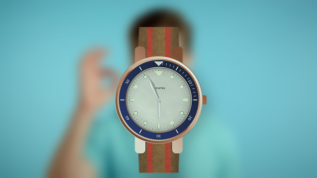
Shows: 5:56
